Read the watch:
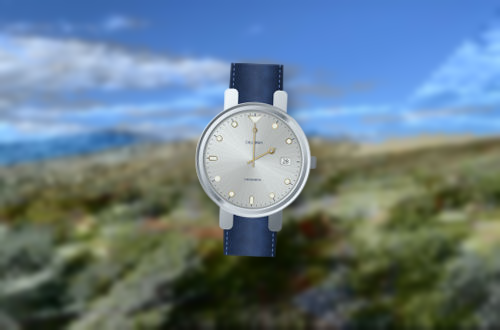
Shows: 2:00
